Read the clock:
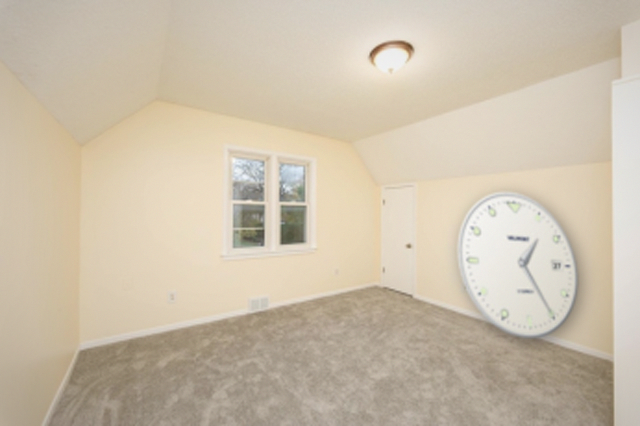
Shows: 1:25
